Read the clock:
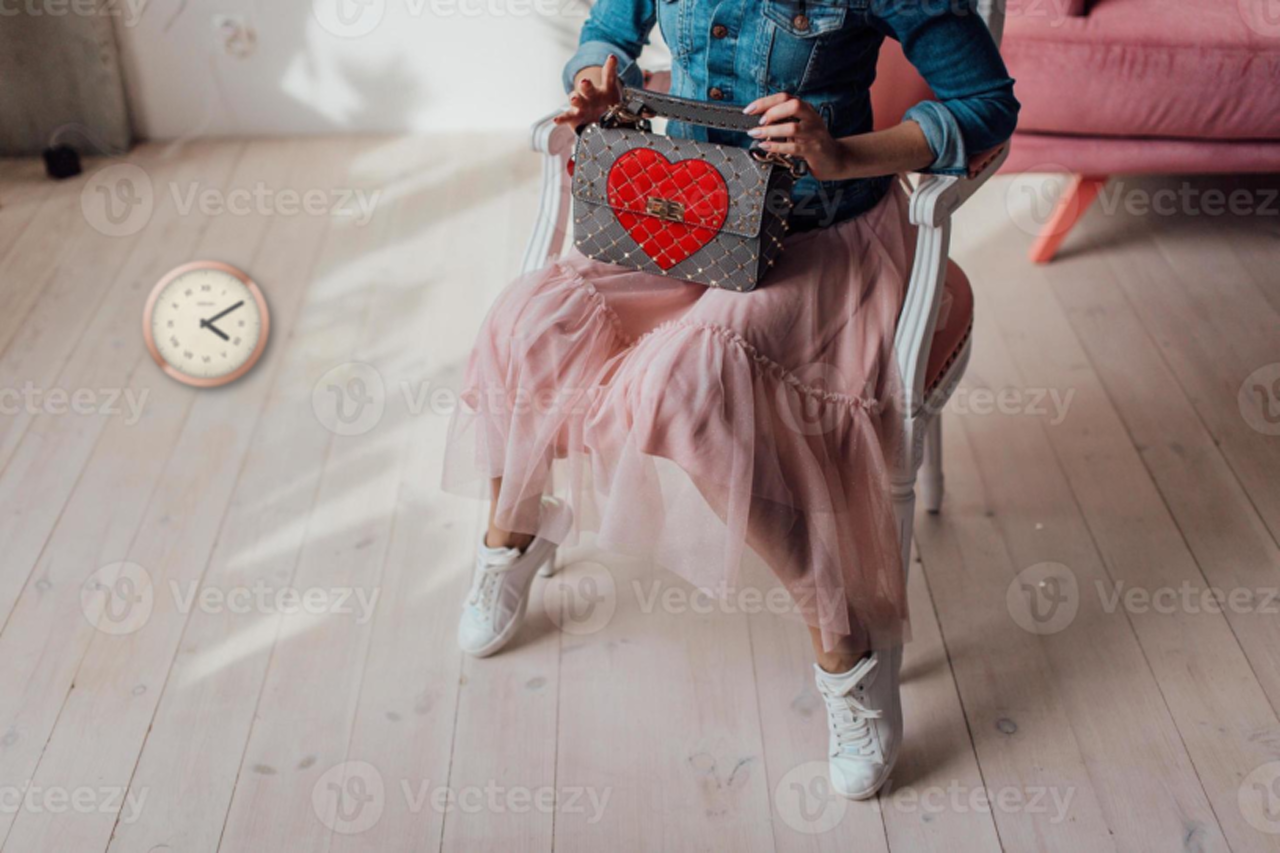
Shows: 4:10
